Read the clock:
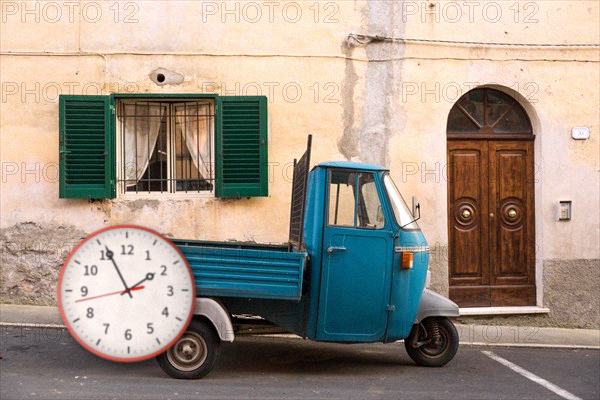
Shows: 1:55:43
